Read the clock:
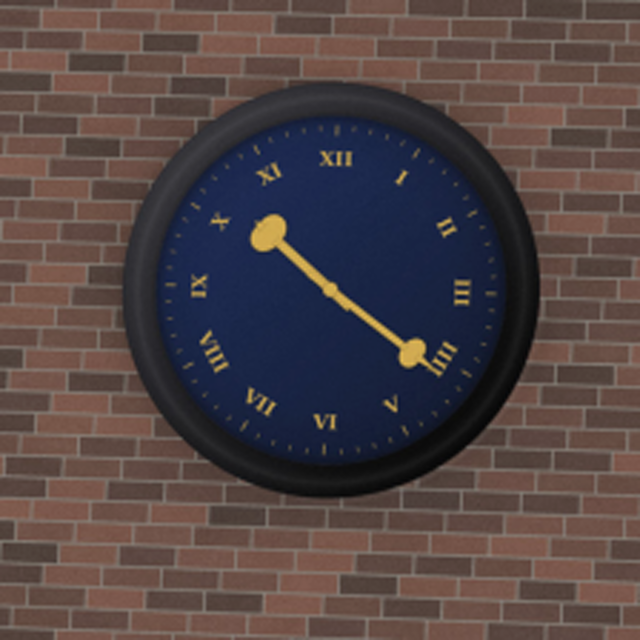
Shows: 10:21
